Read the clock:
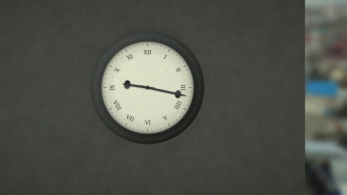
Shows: 9:17
